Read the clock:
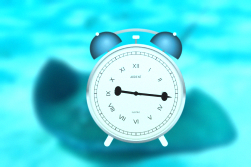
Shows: 9:16
